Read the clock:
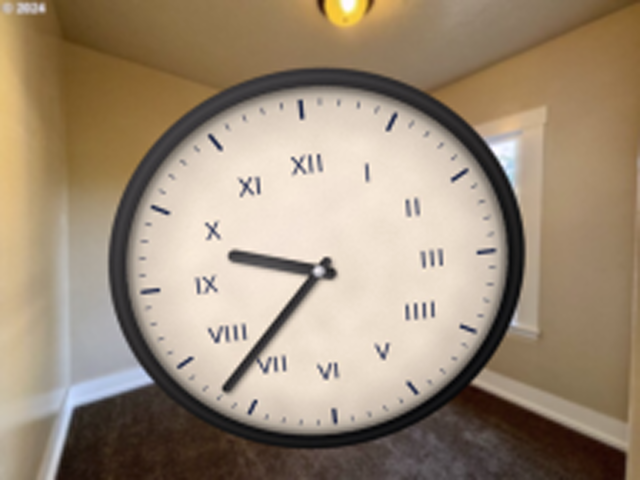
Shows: 9:37
